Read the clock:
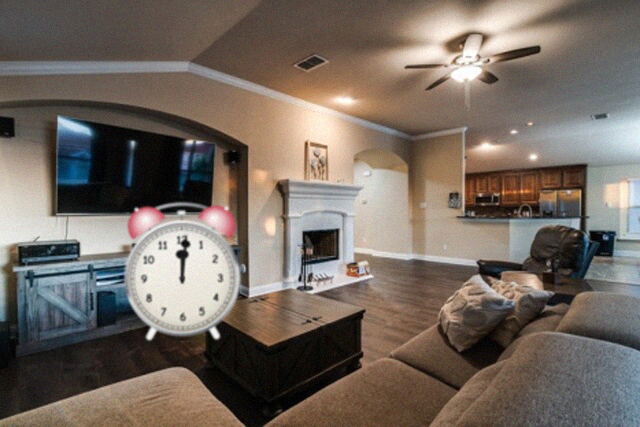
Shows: 12:01
